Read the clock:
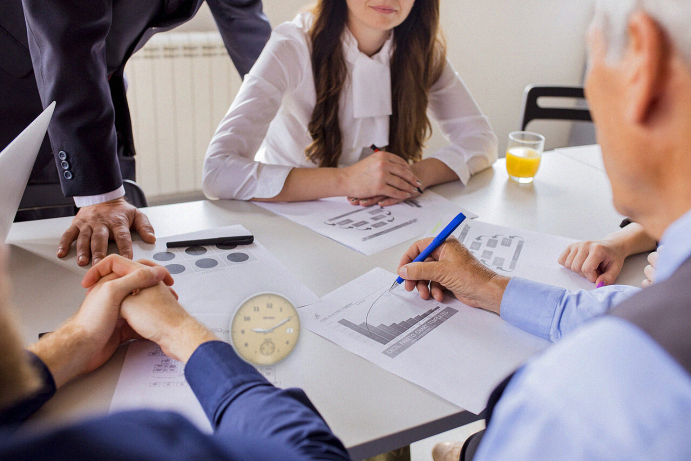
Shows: 9:10
